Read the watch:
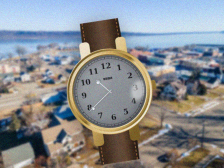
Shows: 10:39
